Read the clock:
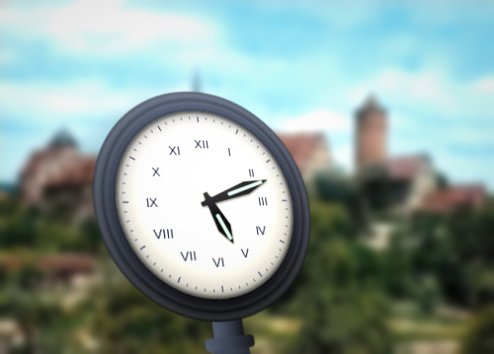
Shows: 5:12
